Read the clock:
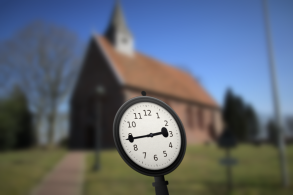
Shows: 2:44
